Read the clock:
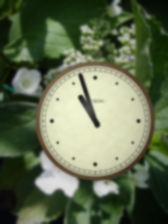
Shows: 10:57
